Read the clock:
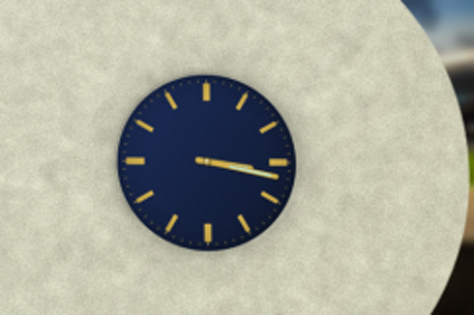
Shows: 3:17
